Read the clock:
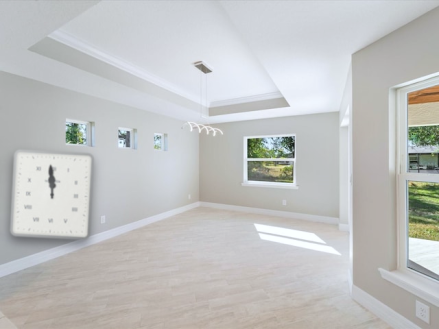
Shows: 11:59
